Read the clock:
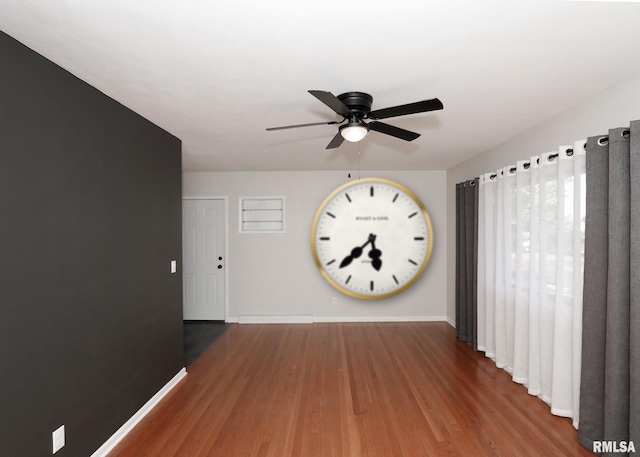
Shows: 5:38
